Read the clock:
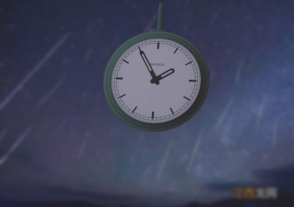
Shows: 1:55
